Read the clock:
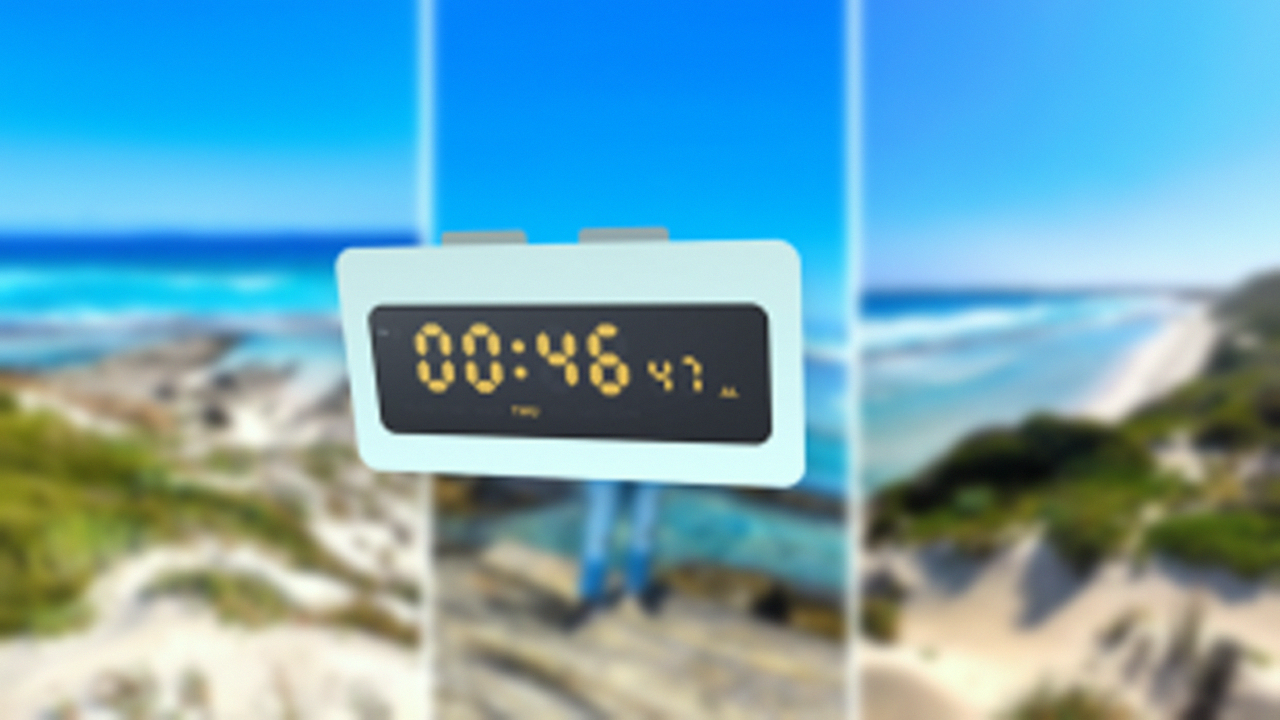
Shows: 0:46:47
